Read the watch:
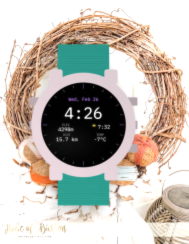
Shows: 4:26
